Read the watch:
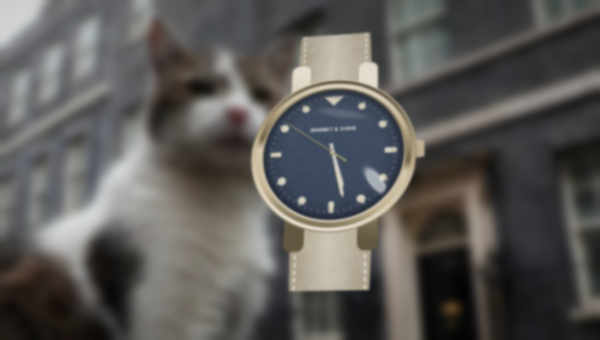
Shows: 5:27:51
